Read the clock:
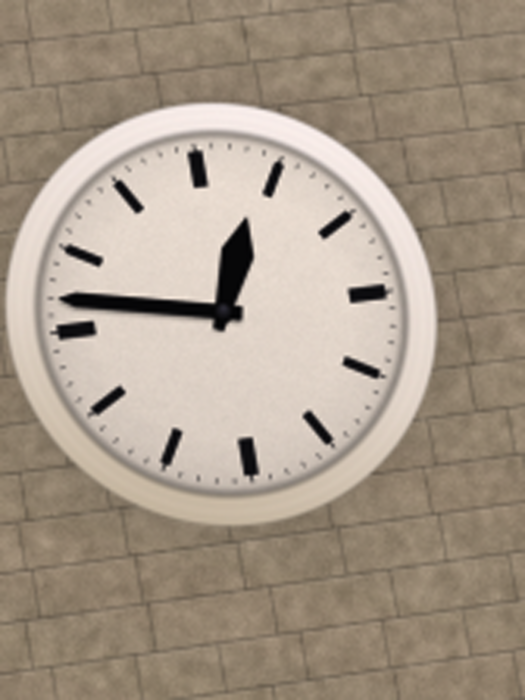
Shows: 12:47
